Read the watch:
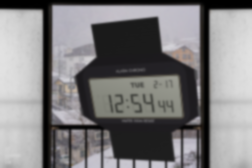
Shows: 12:54:44
